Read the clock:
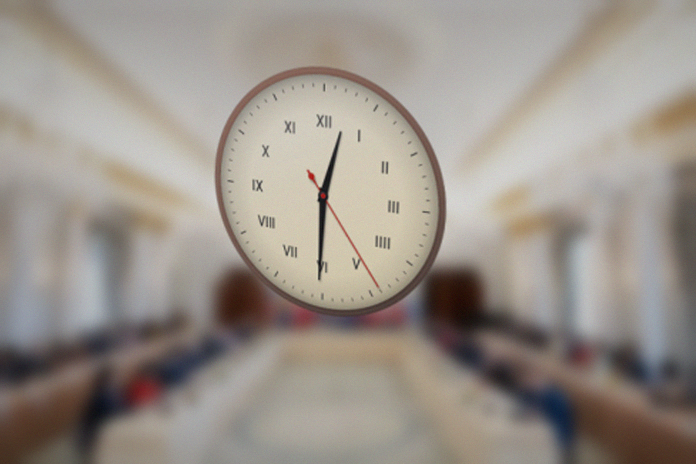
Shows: 12:30:24
